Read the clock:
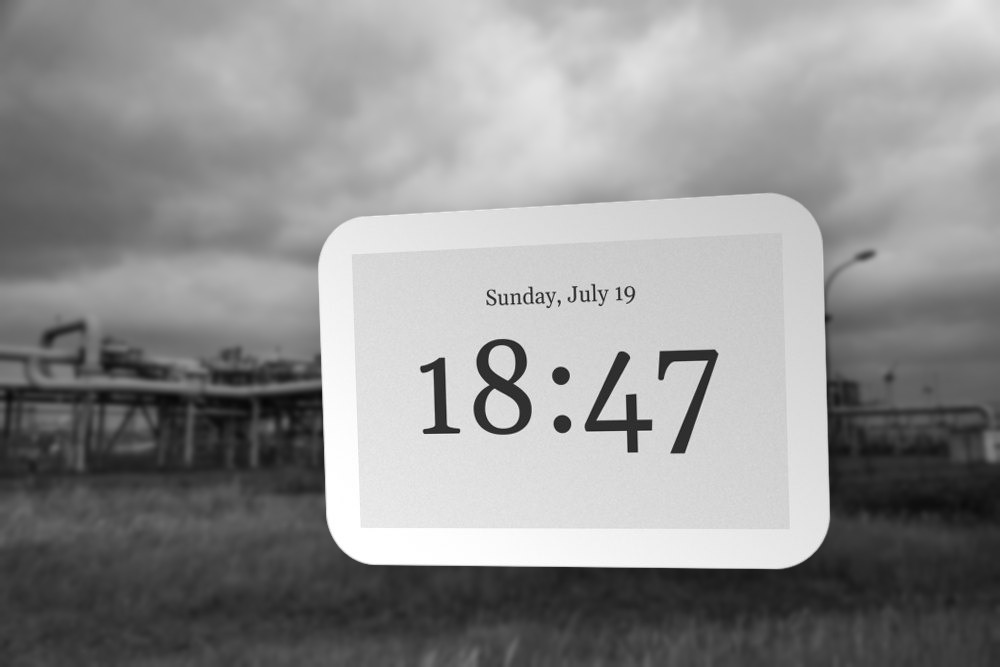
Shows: 18:47
